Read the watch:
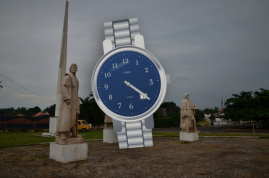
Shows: 4:22
